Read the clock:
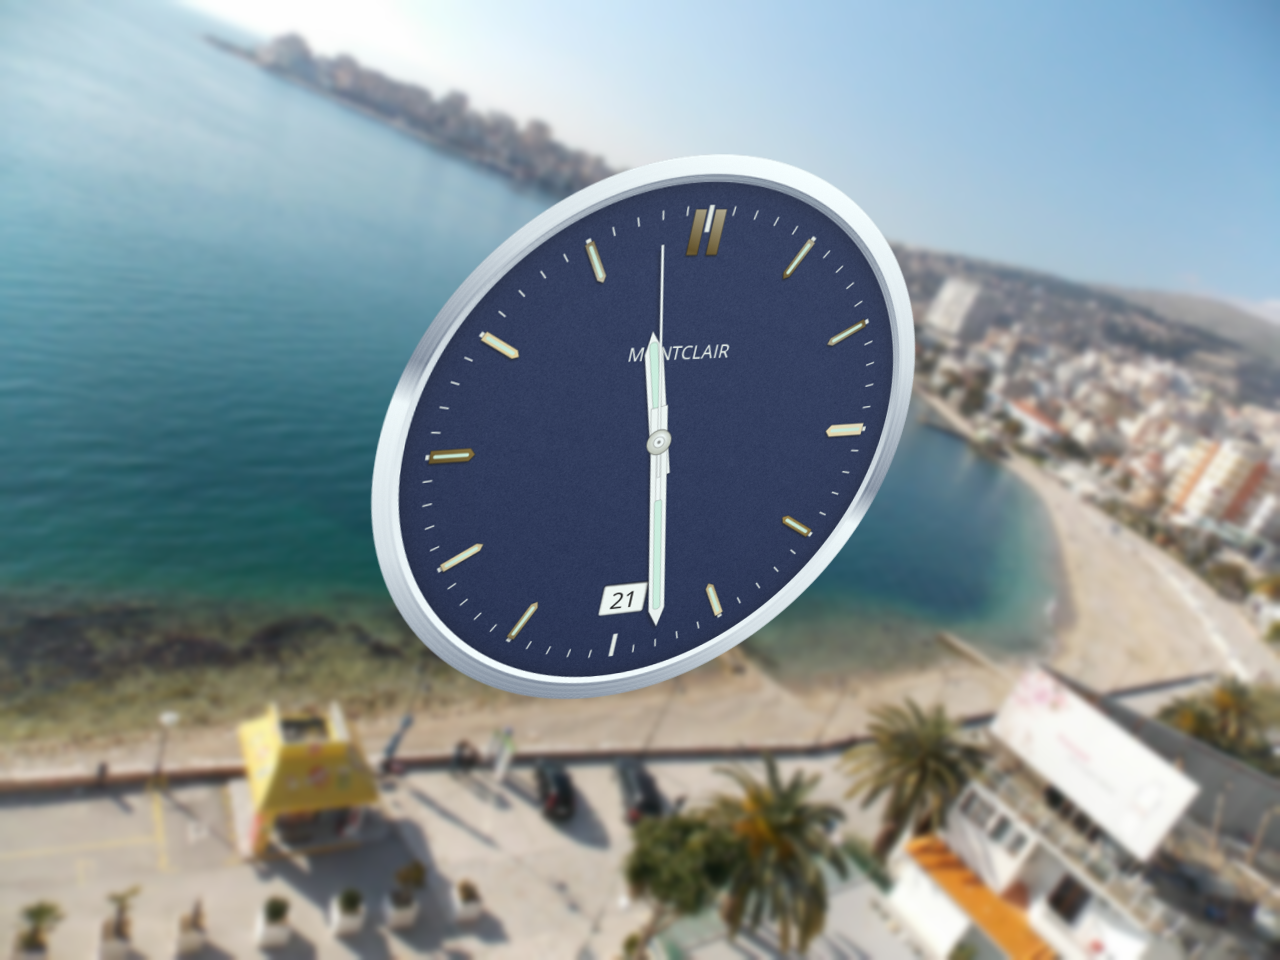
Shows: 11:27:58
